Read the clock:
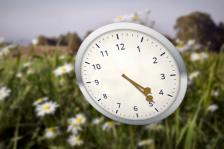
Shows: 4:24
